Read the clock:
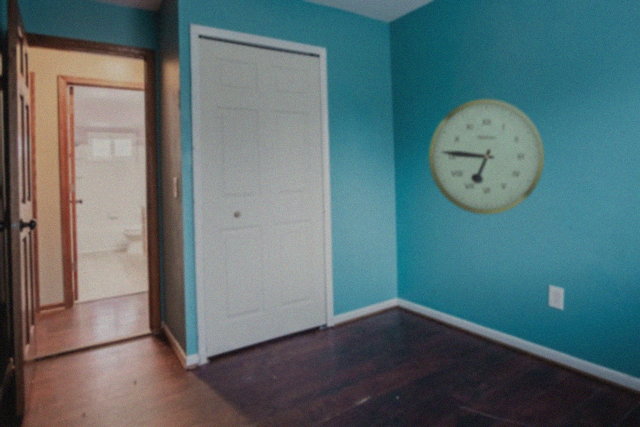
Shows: 6:46
